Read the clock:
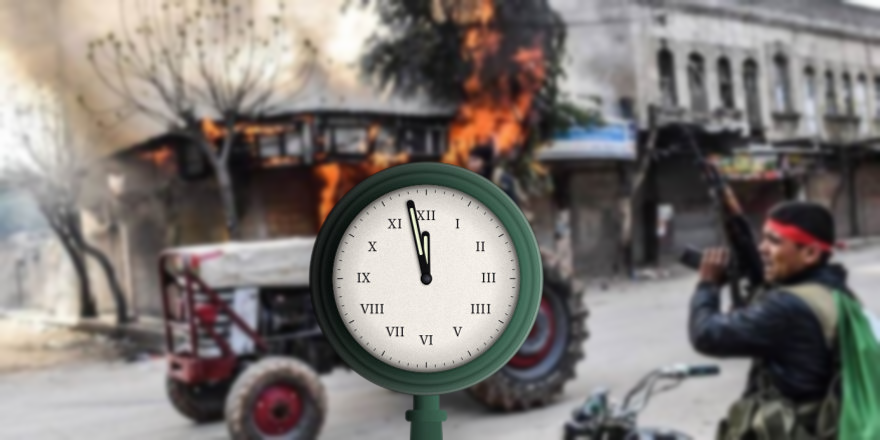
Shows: 11:58
